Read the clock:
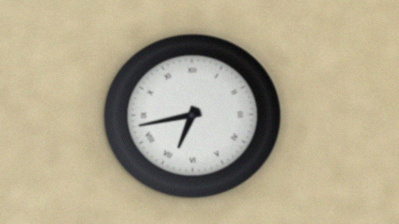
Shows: 6:43
